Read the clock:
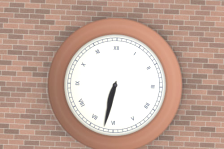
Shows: 6:32
